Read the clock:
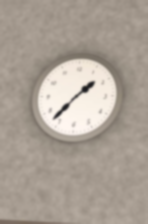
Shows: 1:37
